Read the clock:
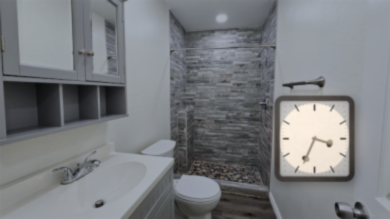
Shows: 3:34
